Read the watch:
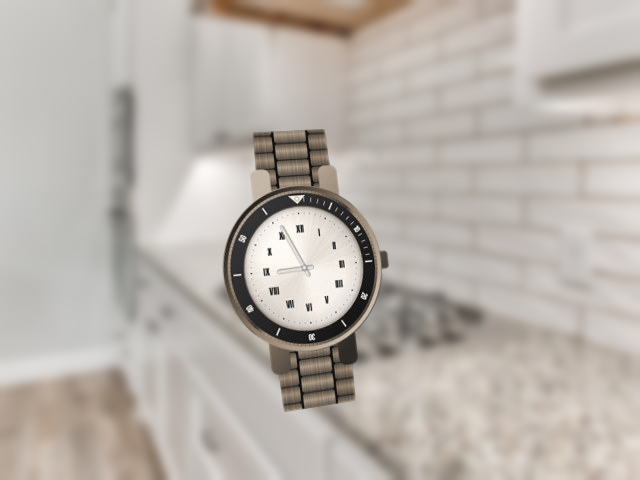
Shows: 8:56
